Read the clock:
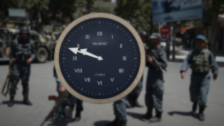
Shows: 9:48
